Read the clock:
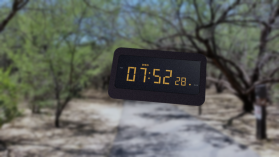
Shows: 7:52:28
